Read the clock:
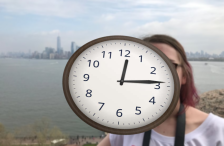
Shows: 12:14
